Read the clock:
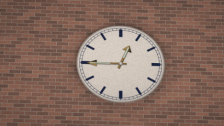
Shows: 12:45
